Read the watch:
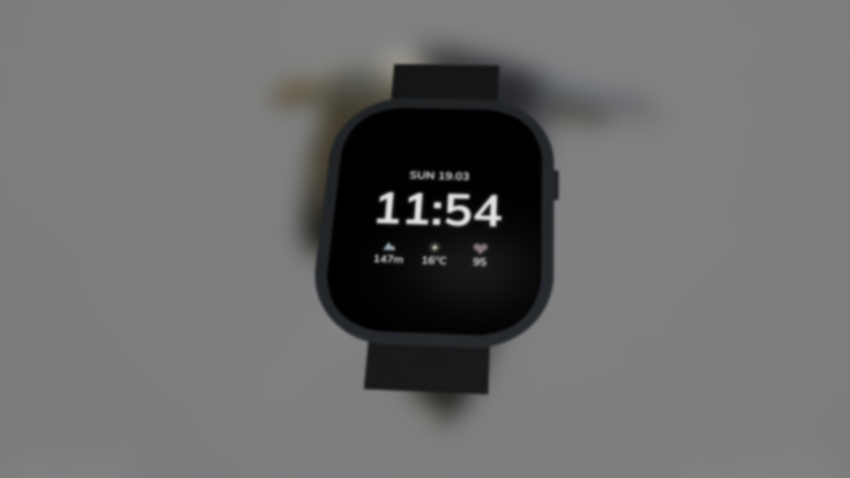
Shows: 11:54
